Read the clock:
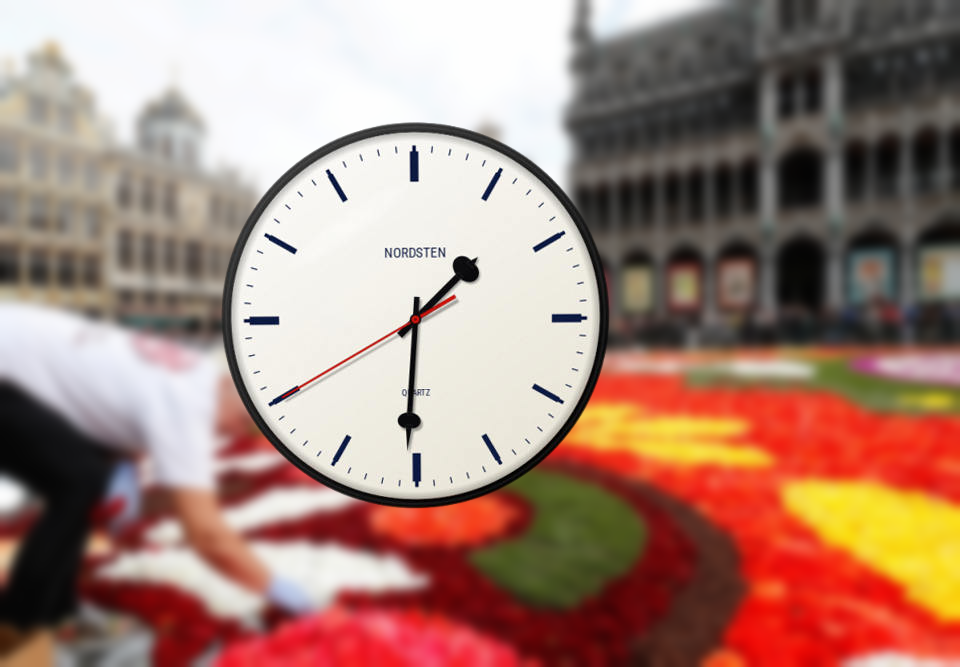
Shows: 1:30:40
